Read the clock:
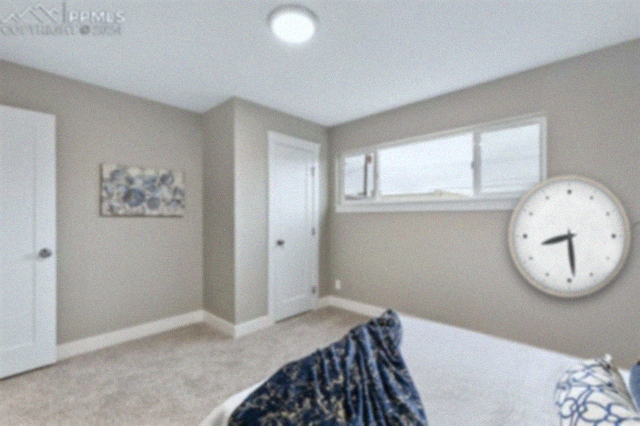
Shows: 8:29
